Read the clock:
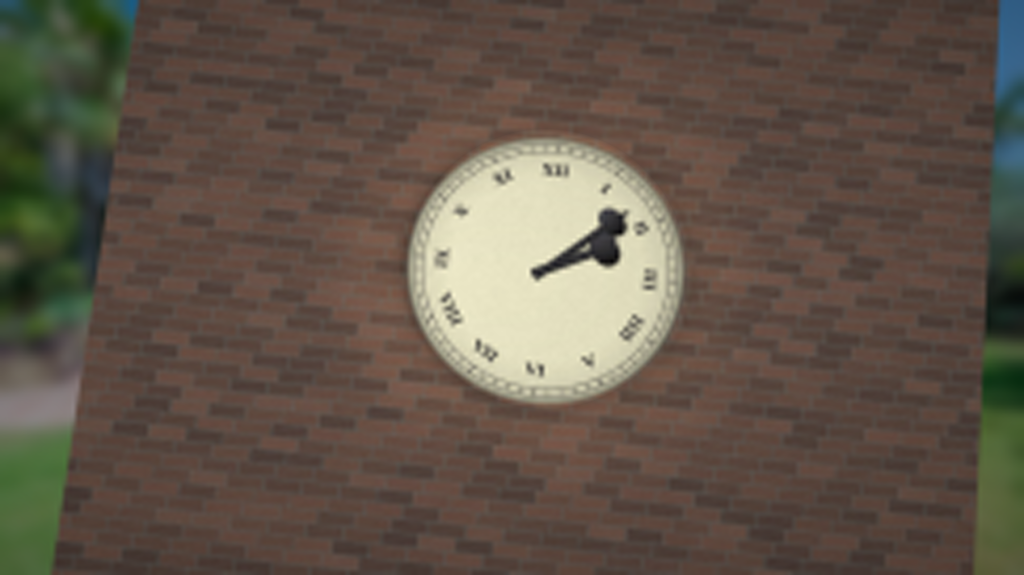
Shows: 2:08
